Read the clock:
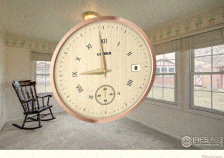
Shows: 8:59
